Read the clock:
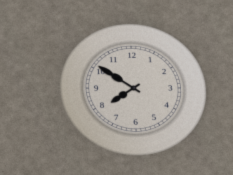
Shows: 7:51
